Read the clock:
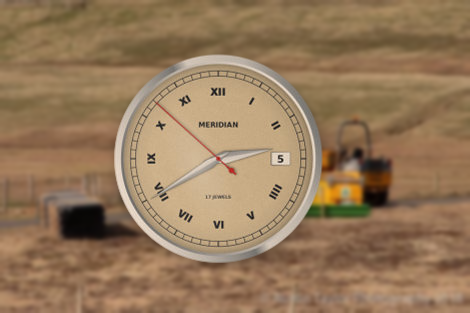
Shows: 2:39:52
